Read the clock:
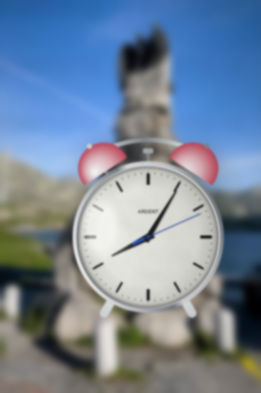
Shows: 8:05:11
